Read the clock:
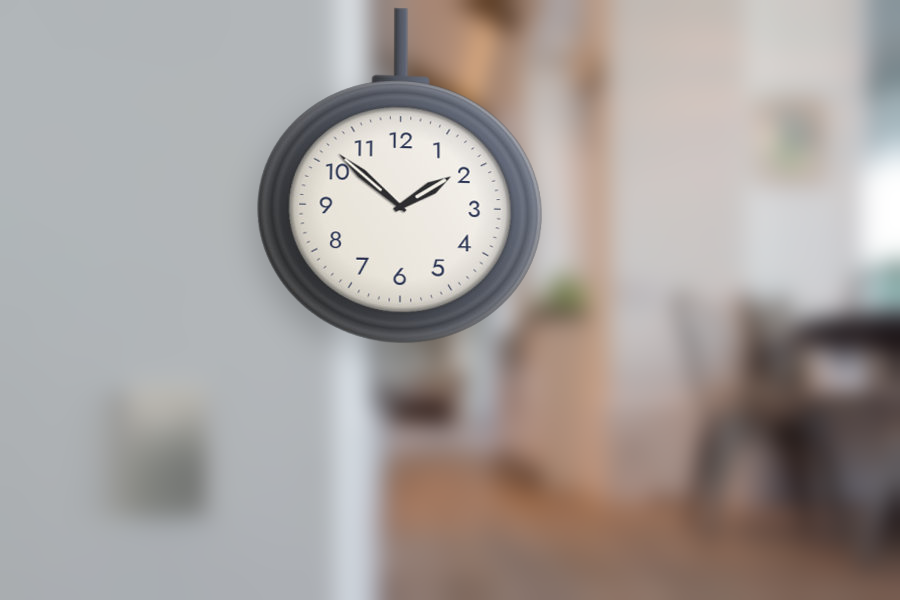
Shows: 1:52
